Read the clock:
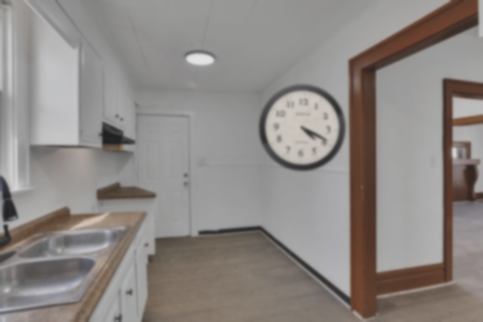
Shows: 4:19
